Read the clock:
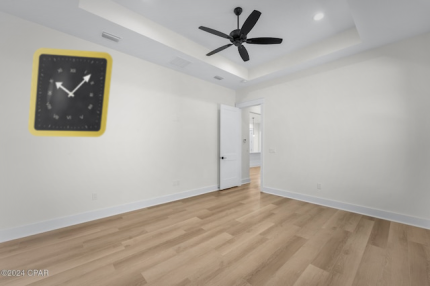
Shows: 10:07
